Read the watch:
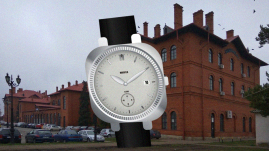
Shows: 10:10
